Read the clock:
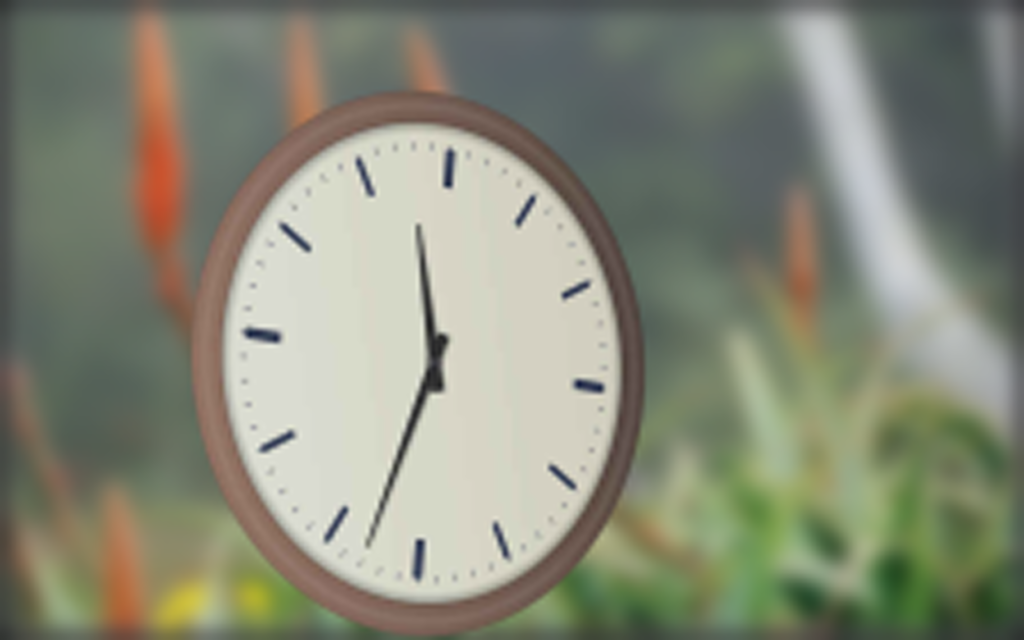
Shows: 11:33
